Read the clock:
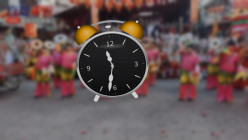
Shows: 11:32
